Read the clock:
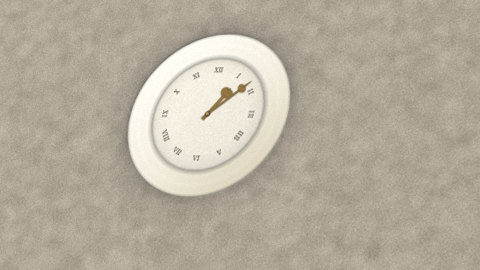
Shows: 1:08
